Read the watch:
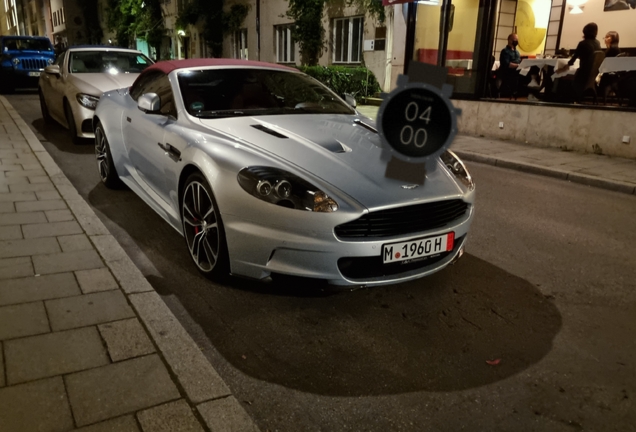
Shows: 4:00
